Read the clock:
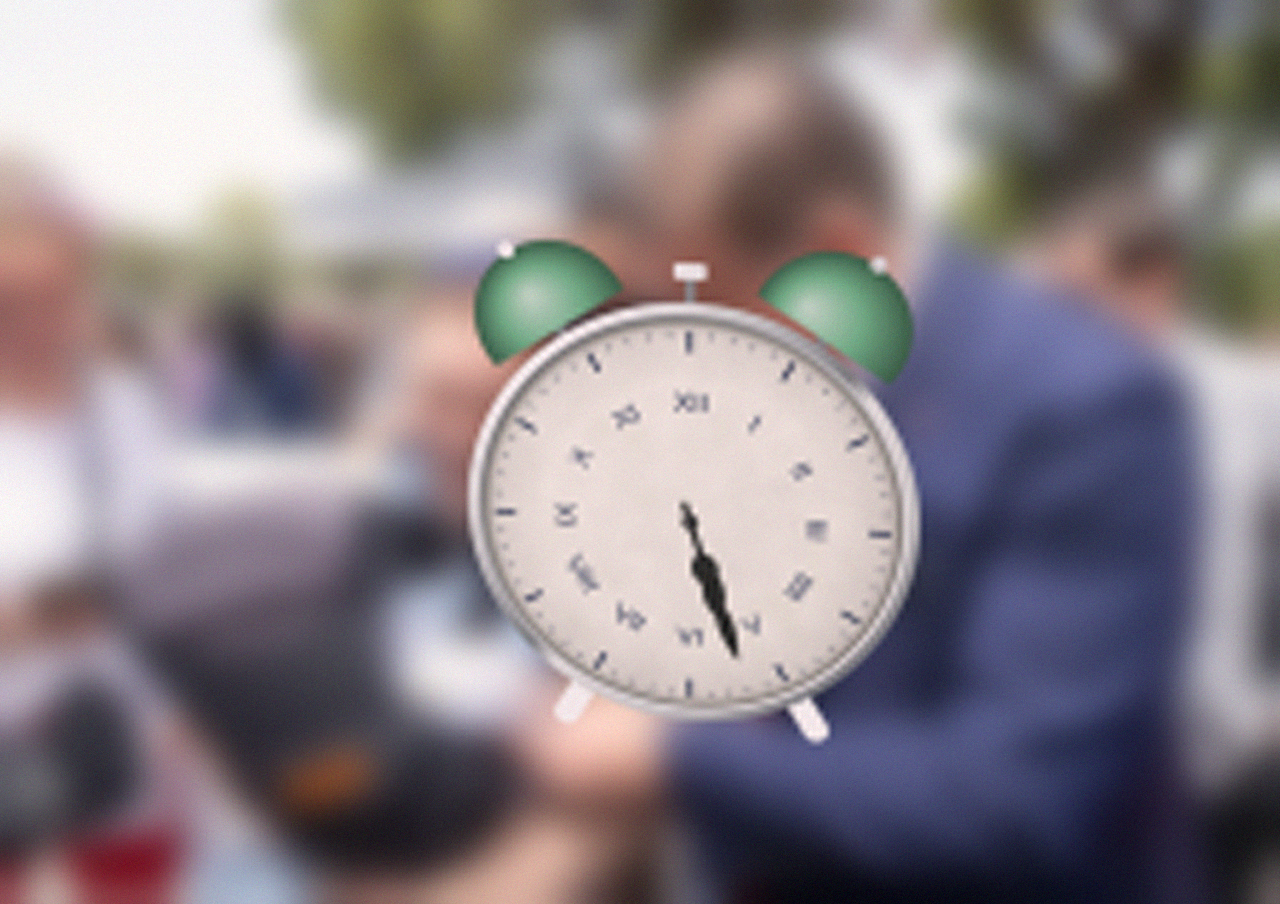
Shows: 5:27
